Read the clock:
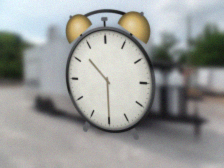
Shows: 10:30
